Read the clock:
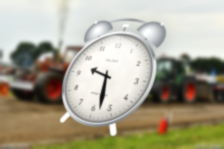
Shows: 9:28
